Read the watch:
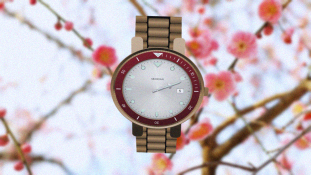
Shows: 2:11
